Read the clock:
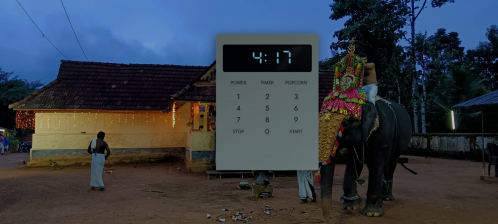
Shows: 4:17
